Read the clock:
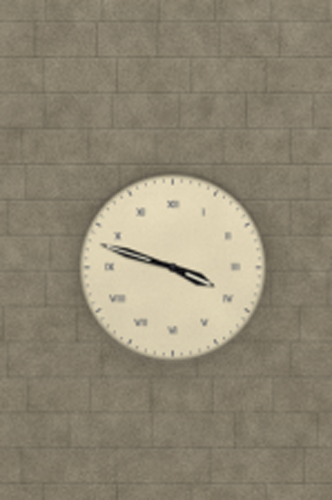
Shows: 3:48
